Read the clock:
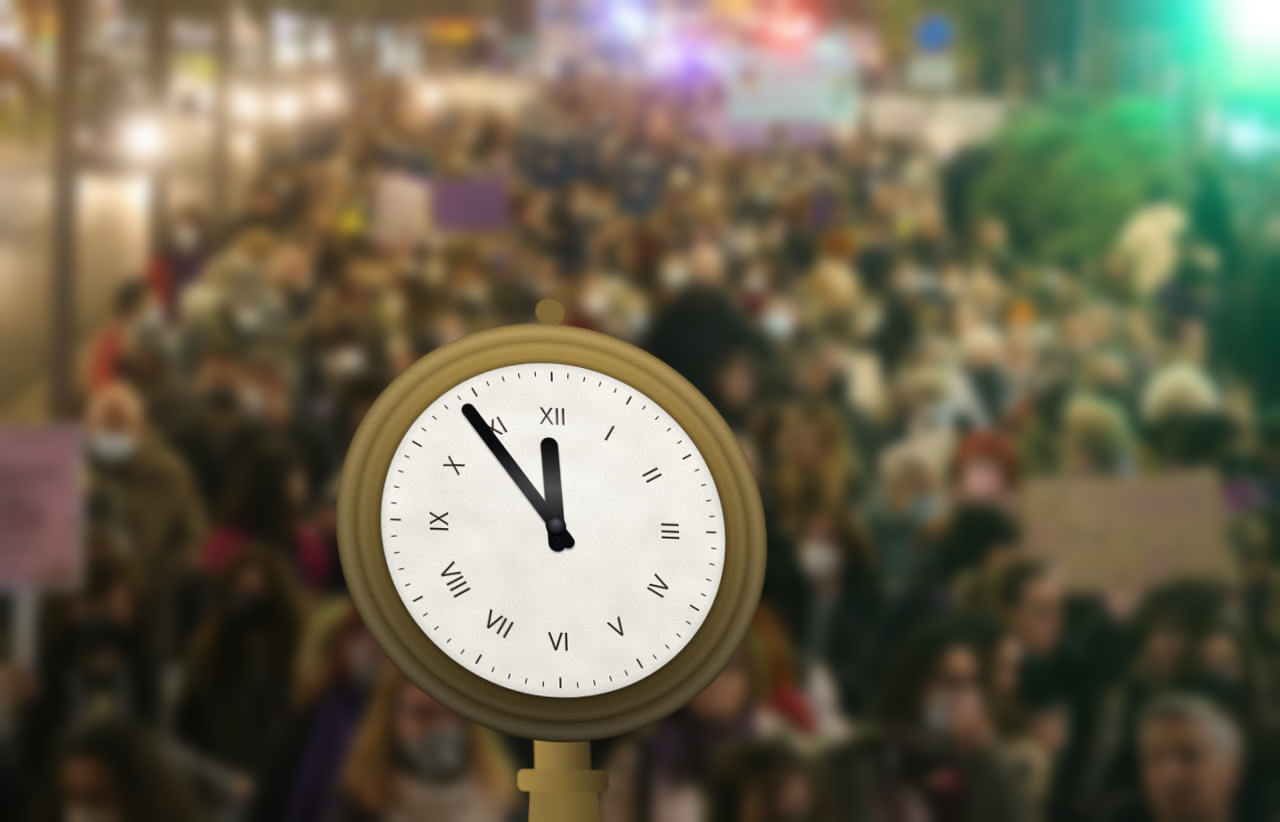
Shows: 11:54
